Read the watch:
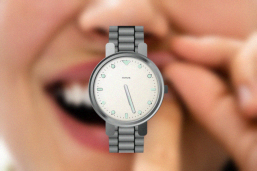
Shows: 5:27
